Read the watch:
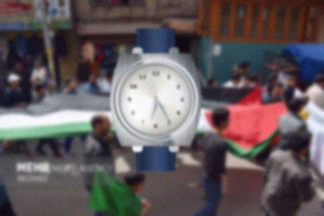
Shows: 6:25
